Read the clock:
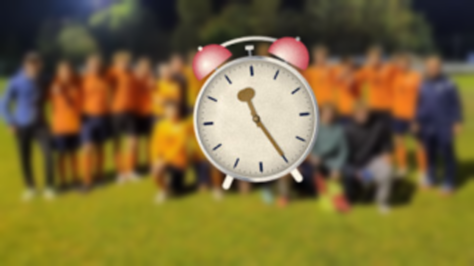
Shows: 11:25
